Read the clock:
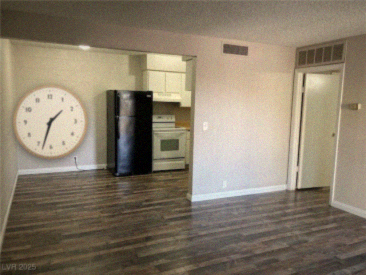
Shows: 1:33
